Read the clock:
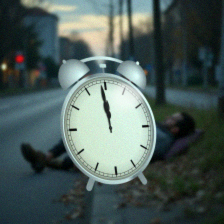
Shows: 11:59
